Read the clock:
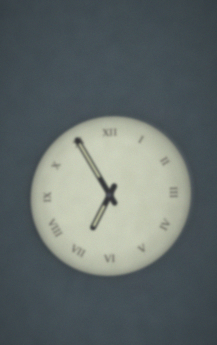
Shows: 6:55
